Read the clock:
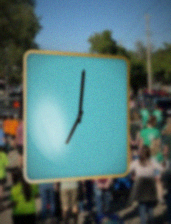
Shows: 7:01
